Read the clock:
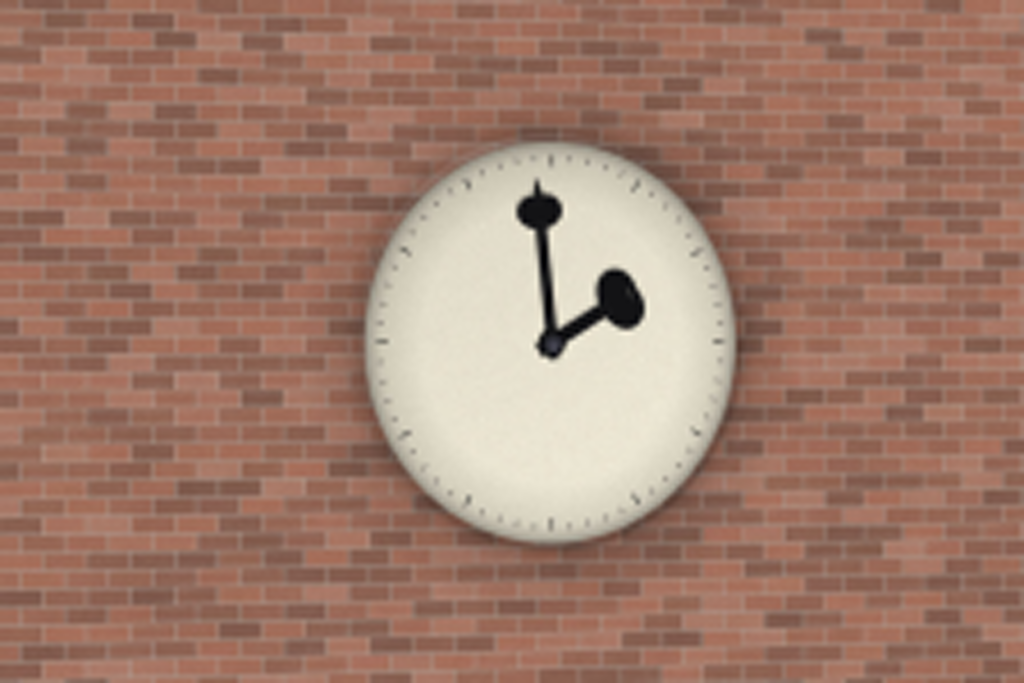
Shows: 1:59
